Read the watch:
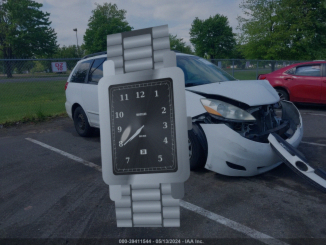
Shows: 7:39
